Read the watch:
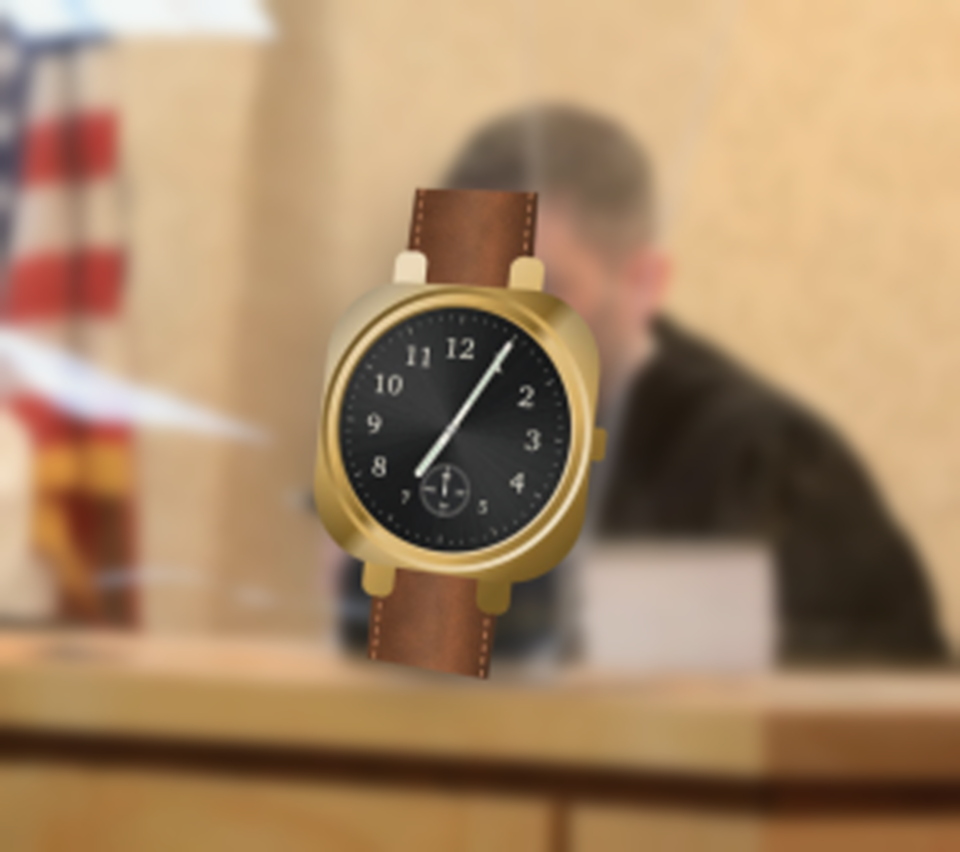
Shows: 7:05
